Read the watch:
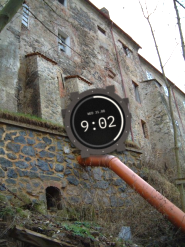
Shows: 9:02
